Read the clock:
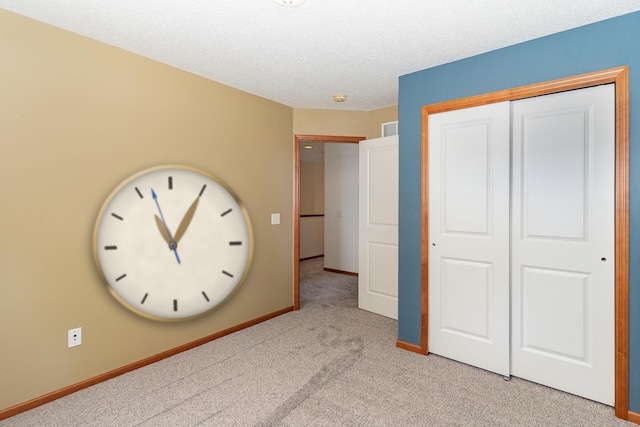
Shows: 11:04:57
